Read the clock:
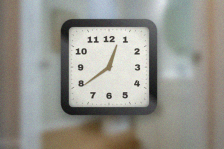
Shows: 12:39
